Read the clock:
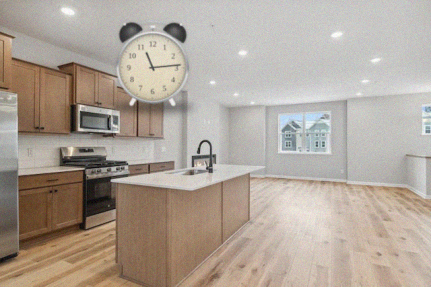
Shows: 11:14
